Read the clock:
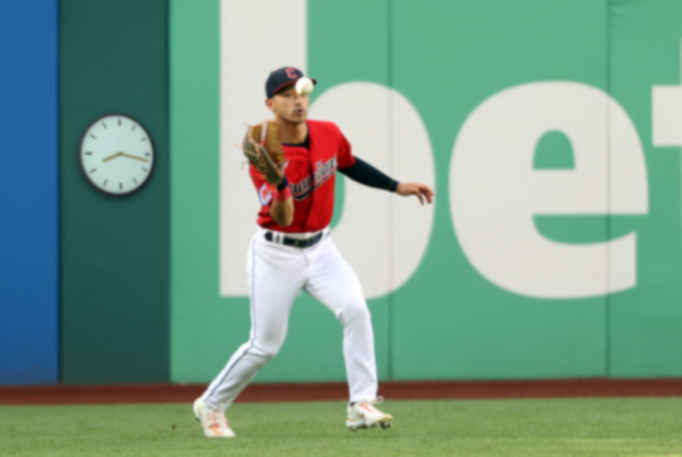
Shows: 8:17
